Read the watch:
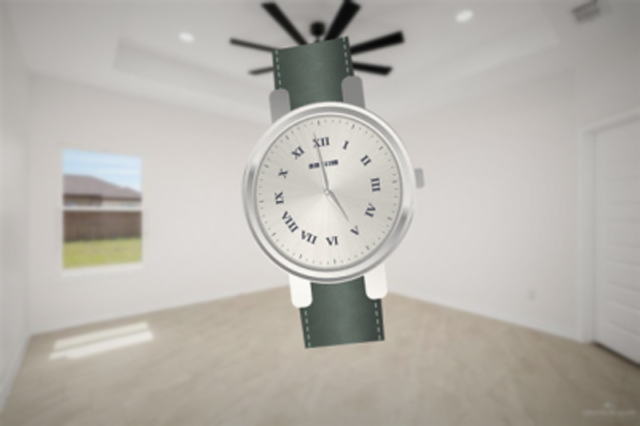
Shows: 4:59
